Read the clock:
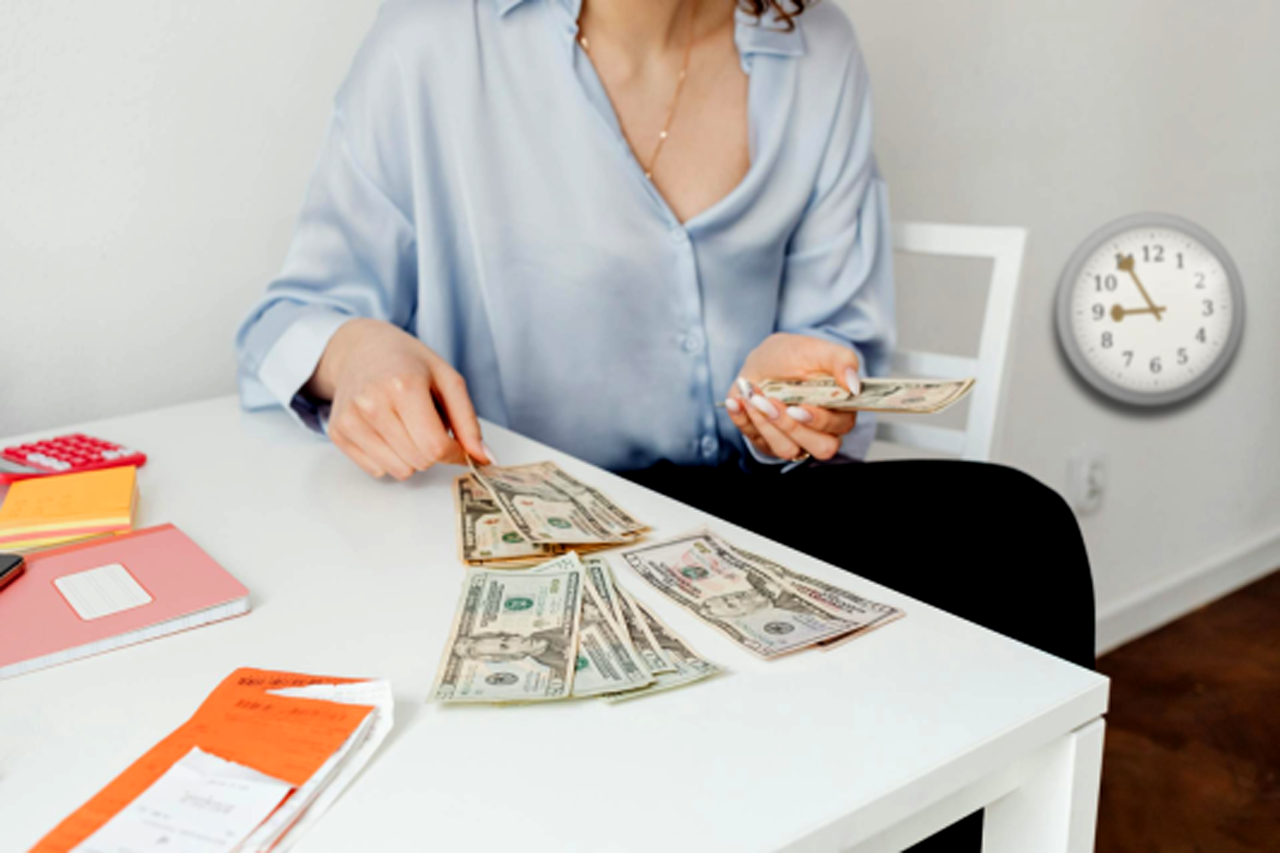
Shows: 8:55
